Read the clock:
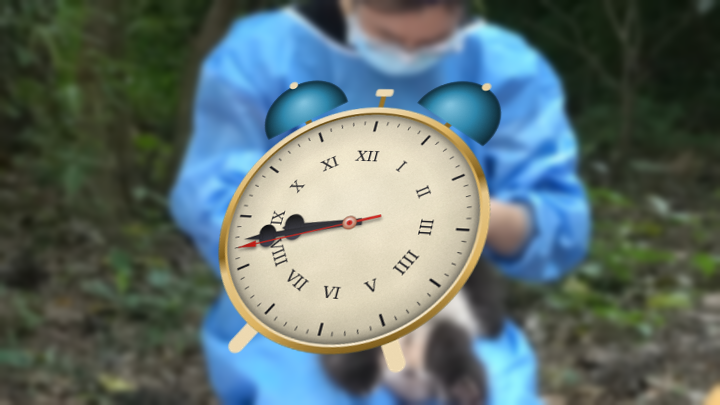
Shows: 8:42:42
